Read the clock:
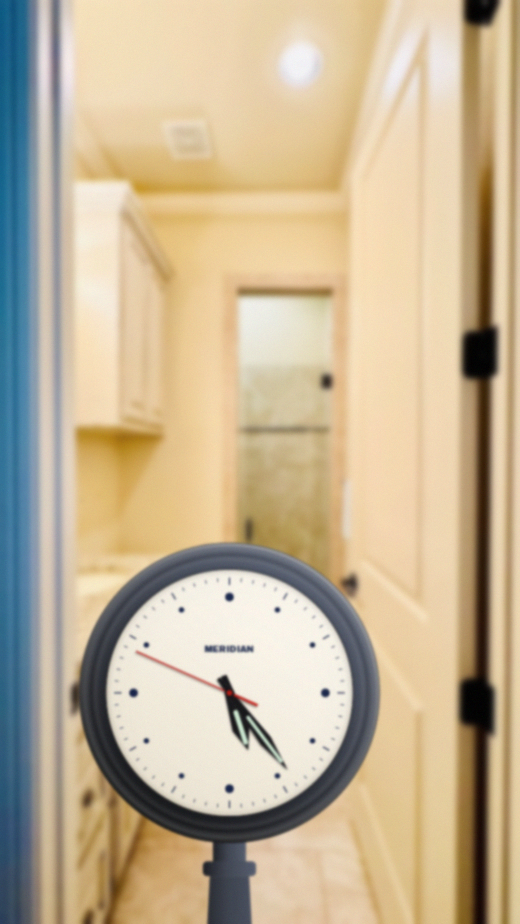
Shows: 5:23:49
